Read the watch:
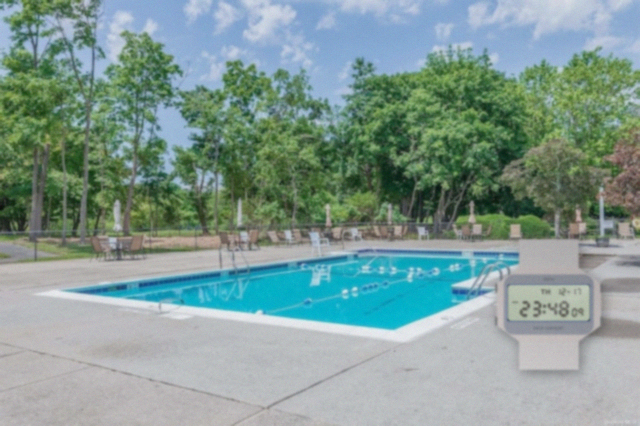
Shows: 23:48
